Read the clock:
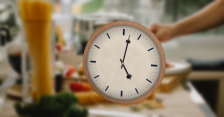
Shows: 5:02
